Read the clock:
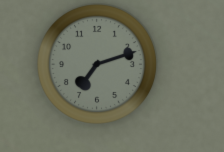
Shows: 7:12
